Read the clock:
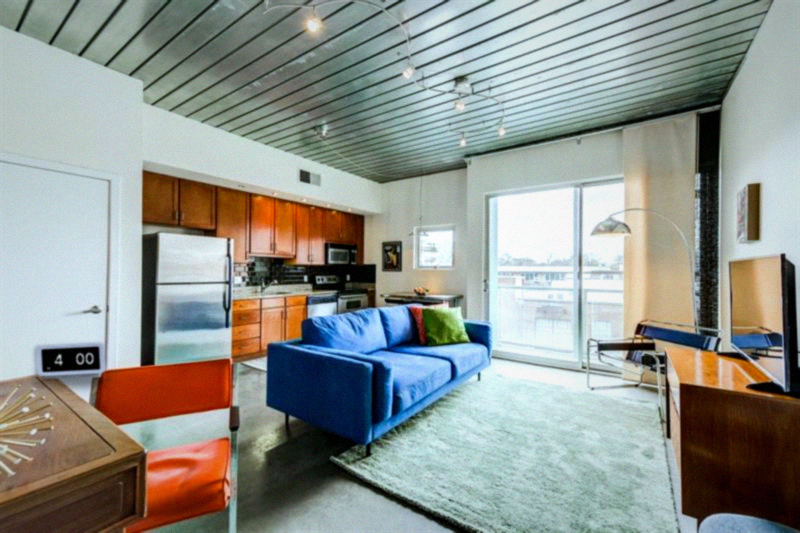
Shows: 4:00
